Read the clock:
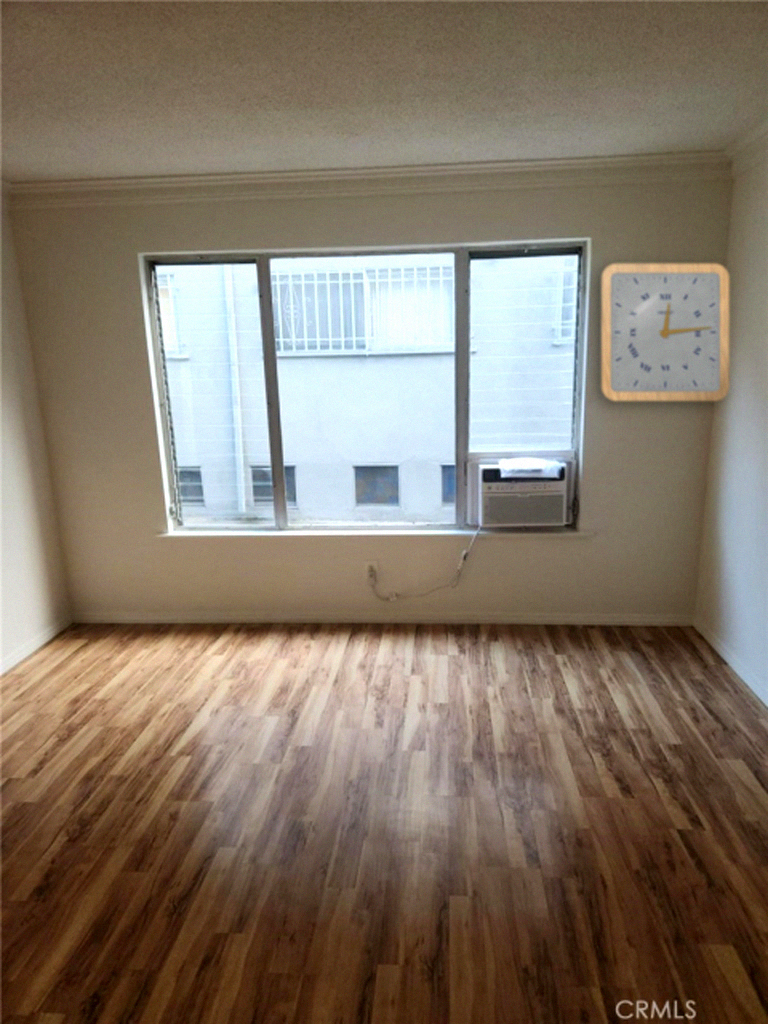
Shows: 12:14
